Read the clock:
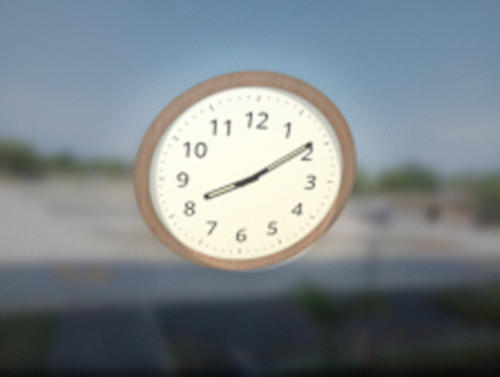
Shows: 8:09
